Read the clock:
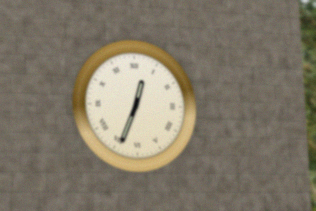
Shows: 12:34
